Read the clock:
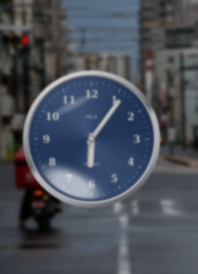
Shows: 6:06
